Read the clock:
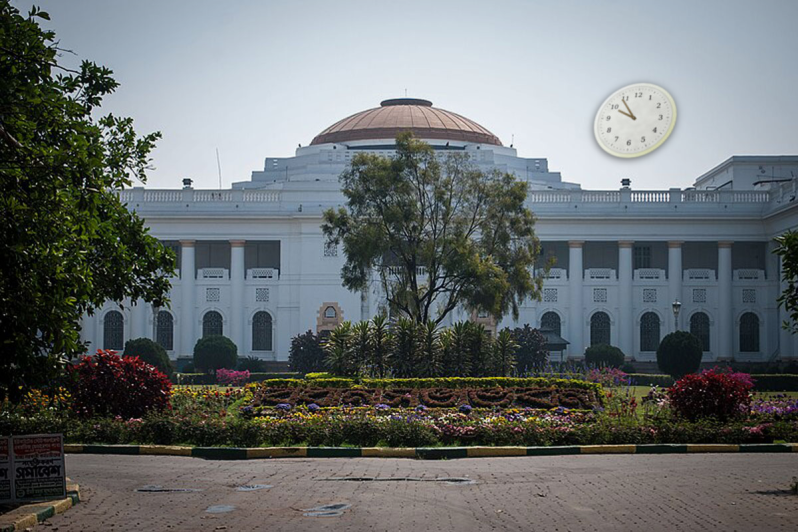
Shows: 9:54
